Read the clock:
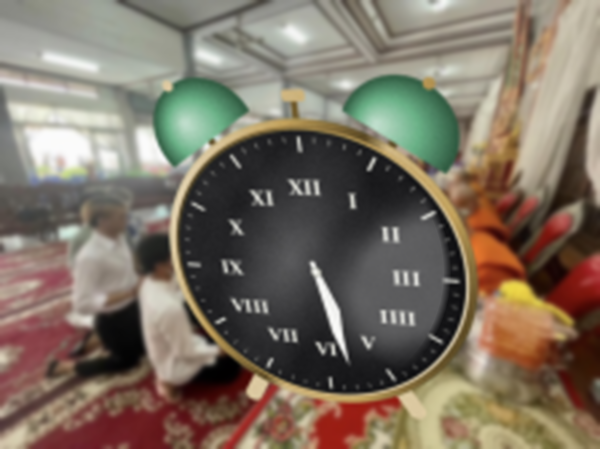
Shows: 5:28
